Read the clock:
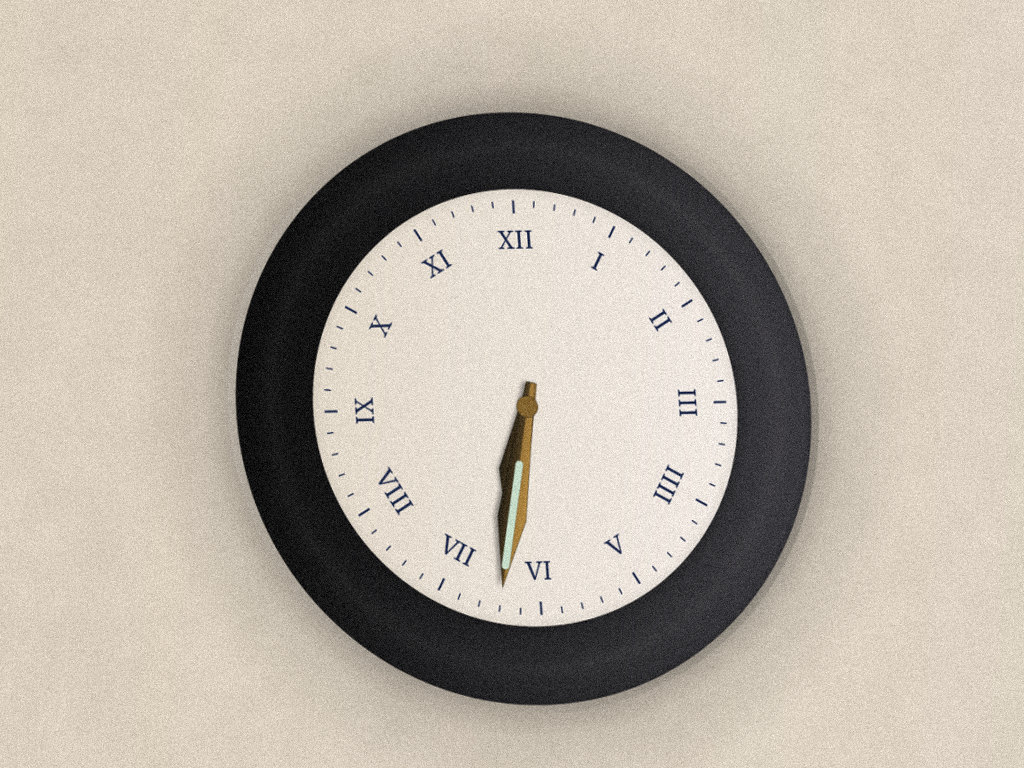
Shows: 6:32
